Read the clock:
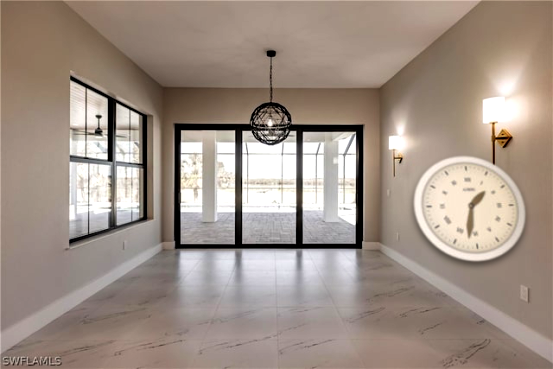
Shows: 1:32
